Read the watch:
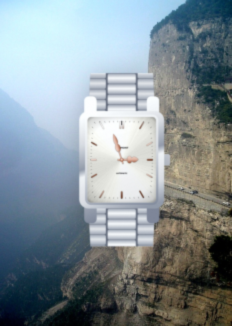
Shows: 2:57
